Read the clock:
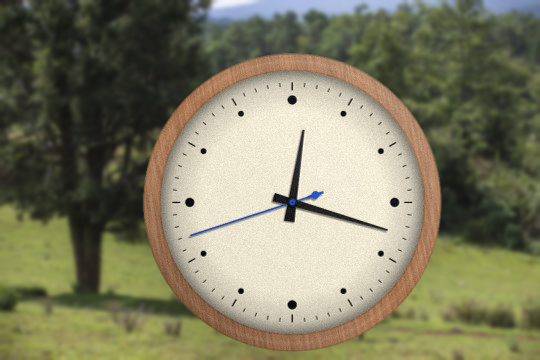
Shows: 12:17:42
